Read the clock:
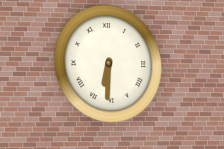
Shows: 6:31
